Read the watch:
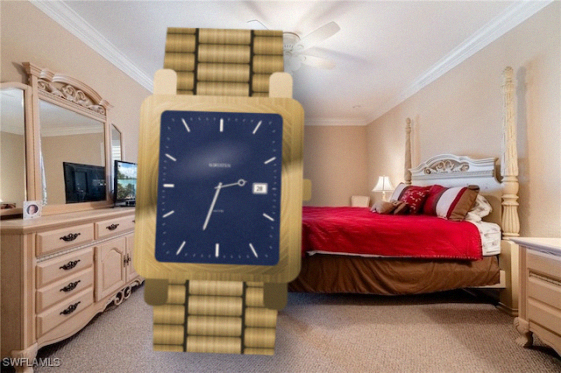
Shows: 2:33
